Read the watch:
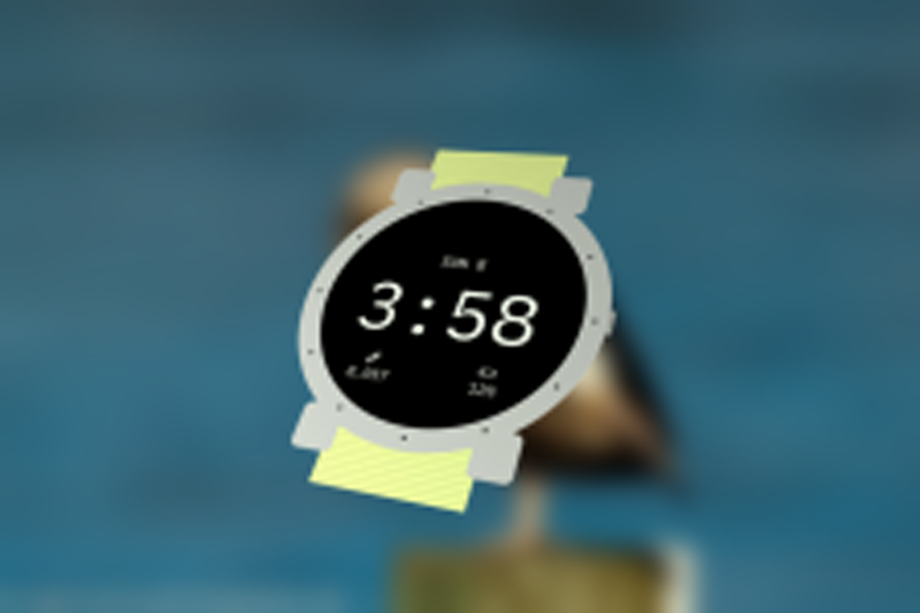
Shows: 3:58
